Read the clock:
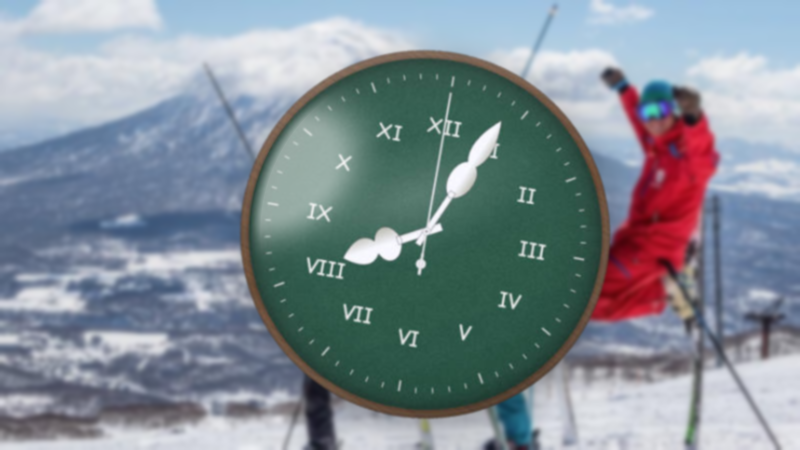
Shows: 8:04:00
